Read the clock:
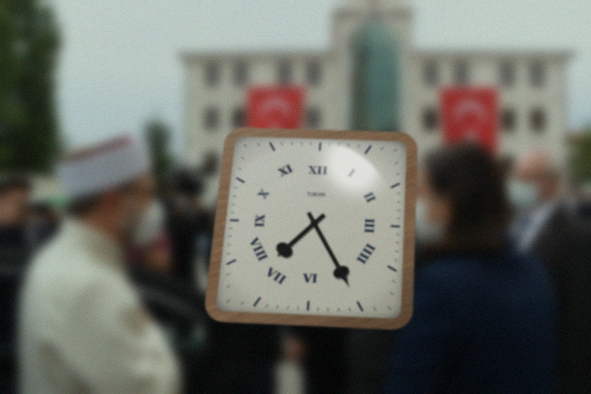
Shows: 7:25
